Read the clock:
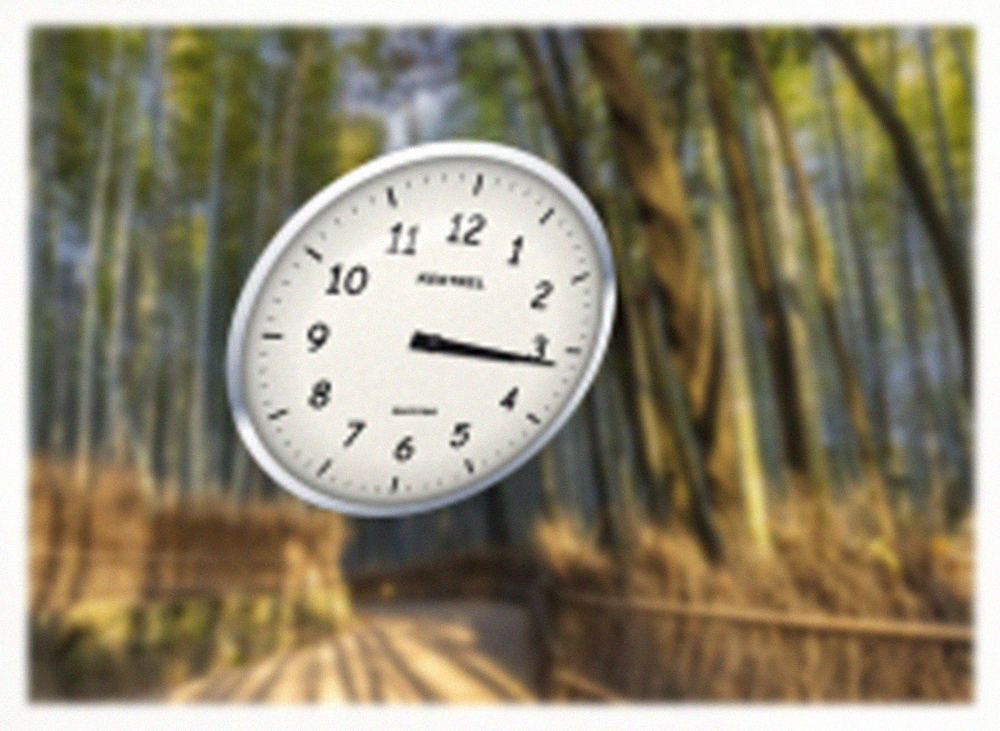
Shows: 3:16
